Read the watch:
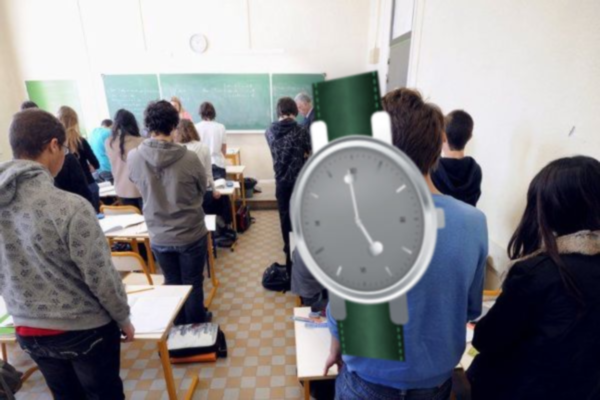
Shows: 4:59
